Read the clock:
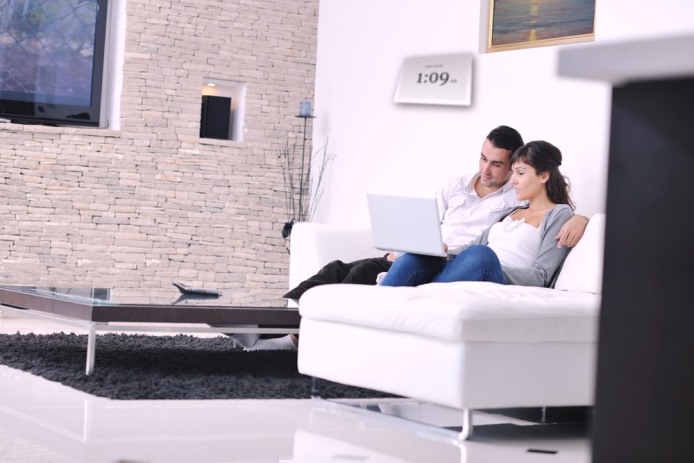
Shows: 1:09
